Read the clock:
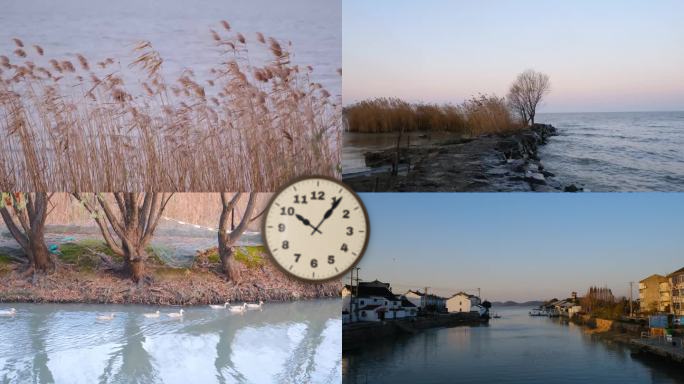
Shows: 10:06
